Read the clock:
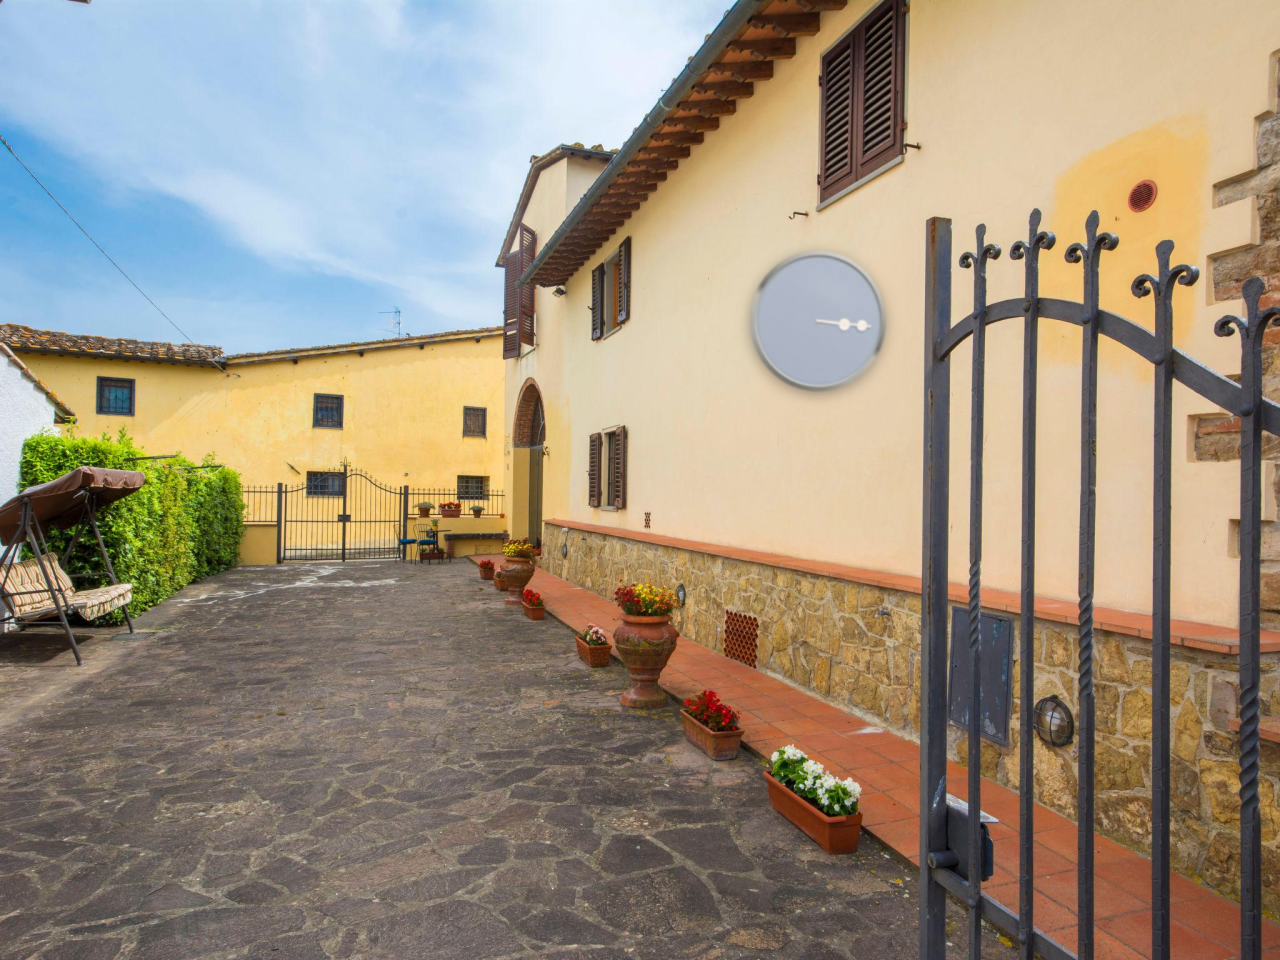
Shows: 3:16
